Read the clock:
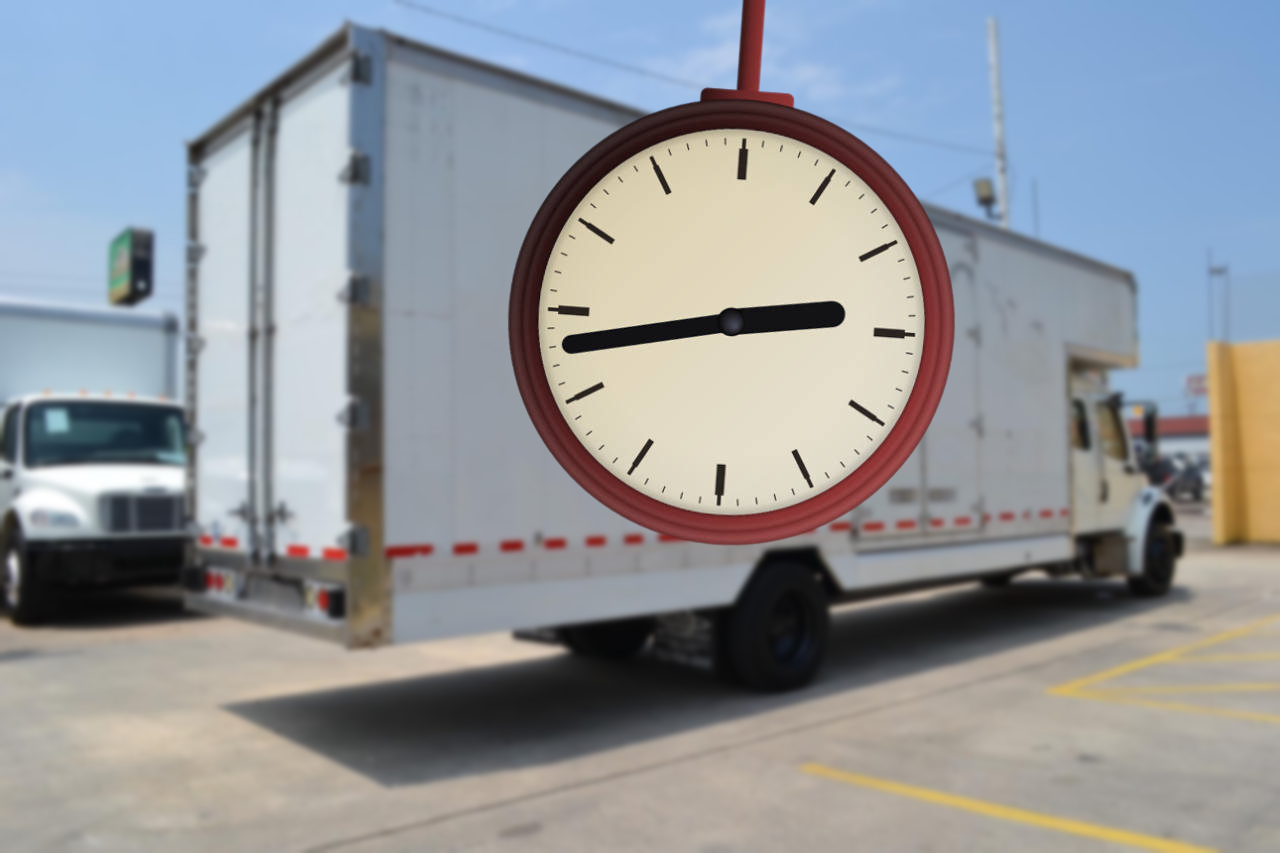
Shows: 2:43
